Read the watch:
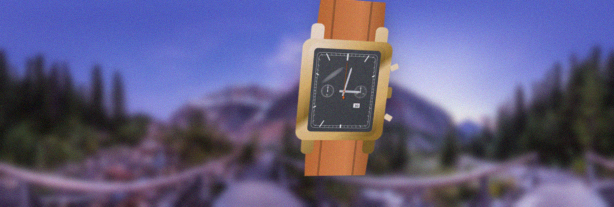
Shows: 3:02
